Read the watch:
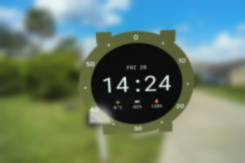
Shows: 14:24
